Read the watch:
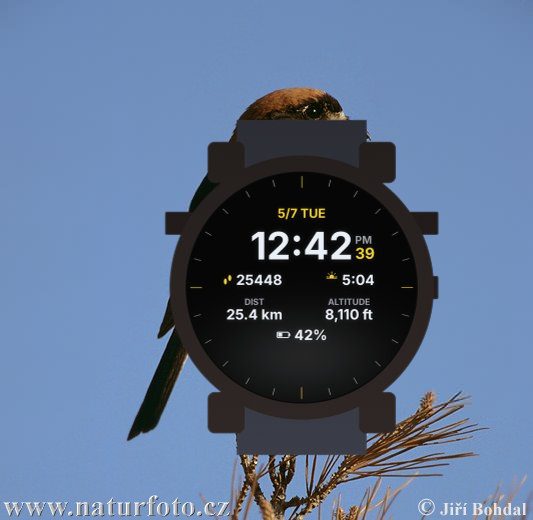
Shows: 12:42:39
